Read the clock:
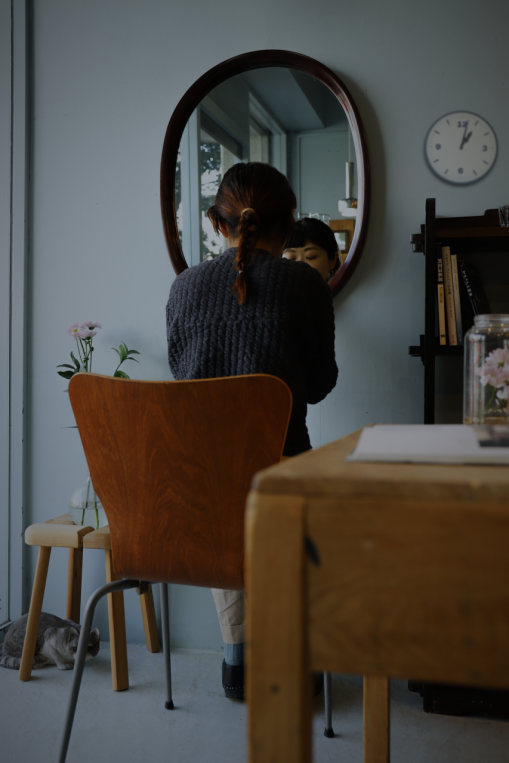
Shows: 1:02
